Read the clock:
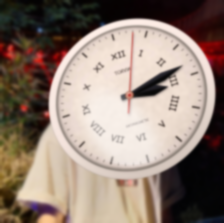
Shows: 3:13:03
